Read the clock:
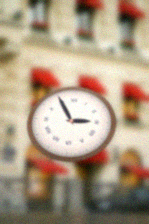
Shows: 2:55
